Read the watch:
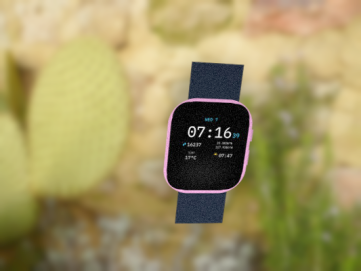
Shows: 7:16
